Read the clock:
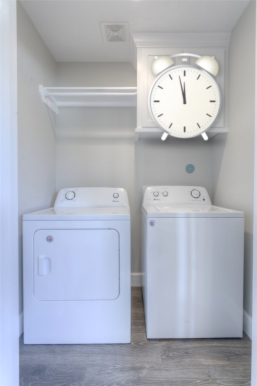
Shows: 11:58
